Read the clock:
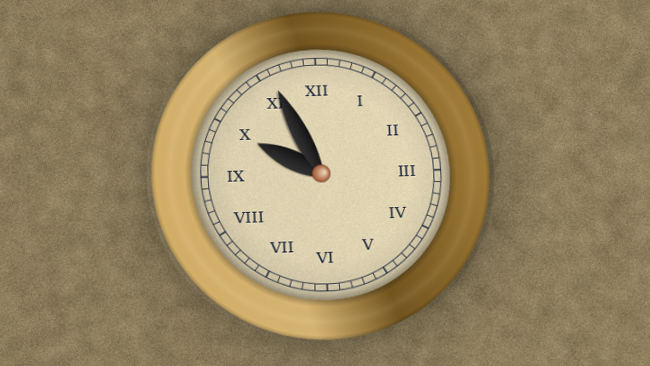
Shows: 9:56
